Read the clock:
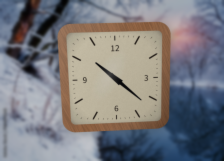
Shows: 10:22
